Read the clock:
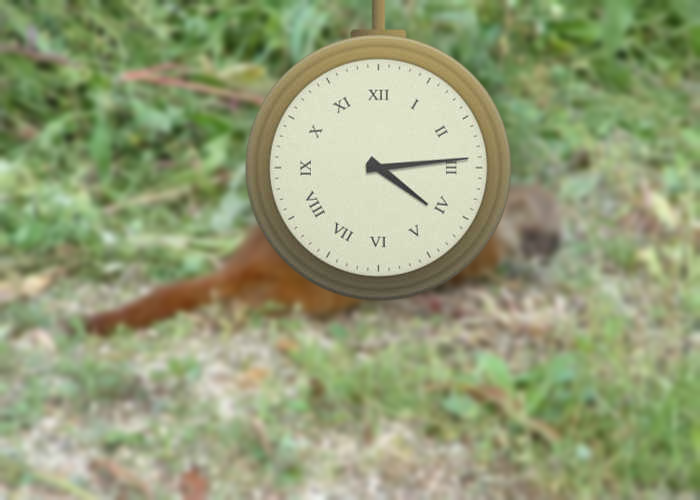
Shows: 4:14
